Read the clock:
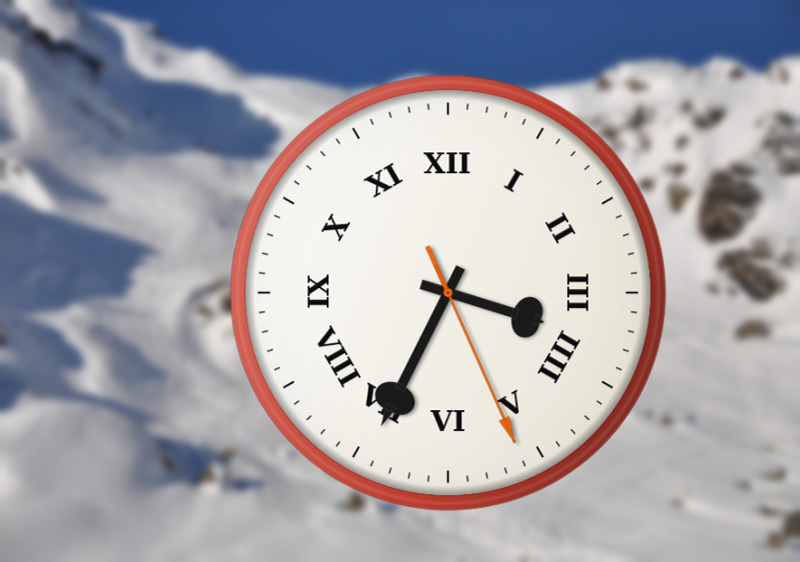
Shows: 3:34:26
